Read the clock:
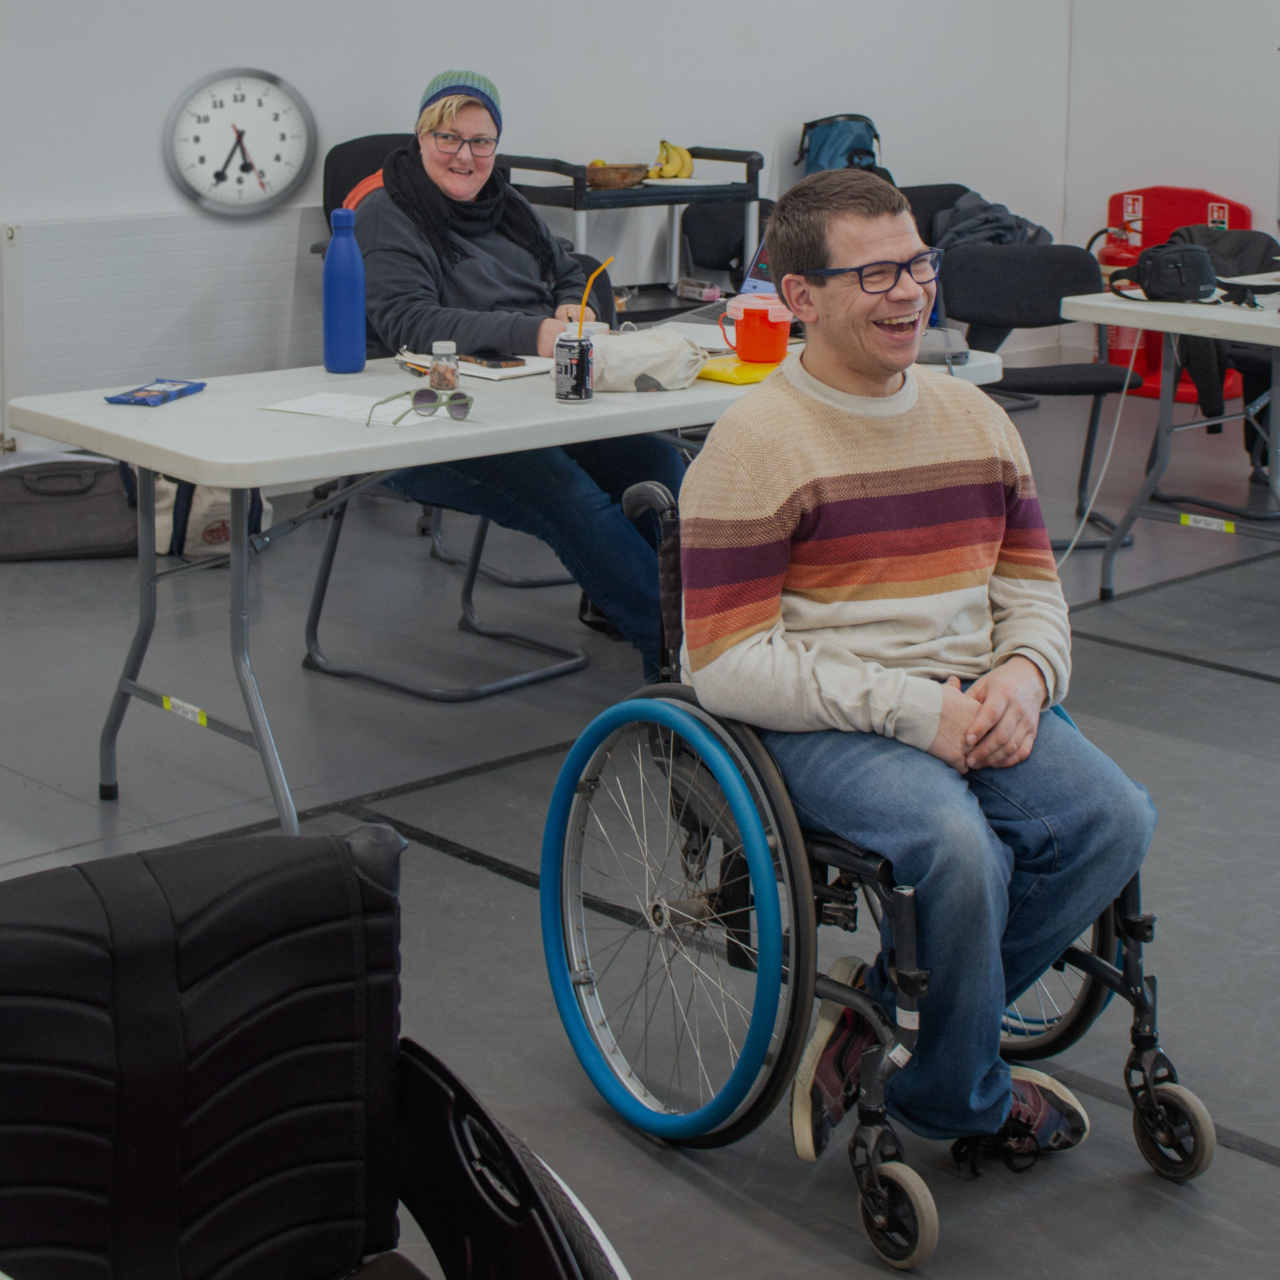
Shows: 5:34:26
